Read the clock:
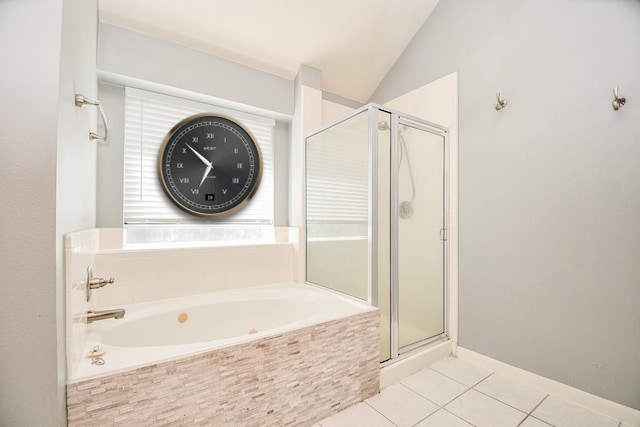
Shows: 6:52
